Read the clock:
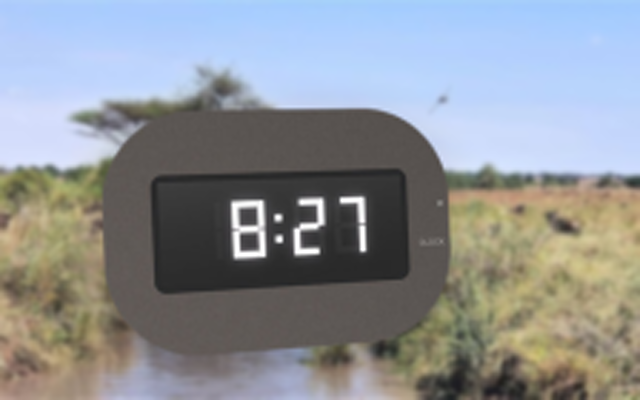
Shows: 8:27
